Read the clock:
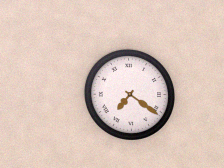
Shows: 7:21
